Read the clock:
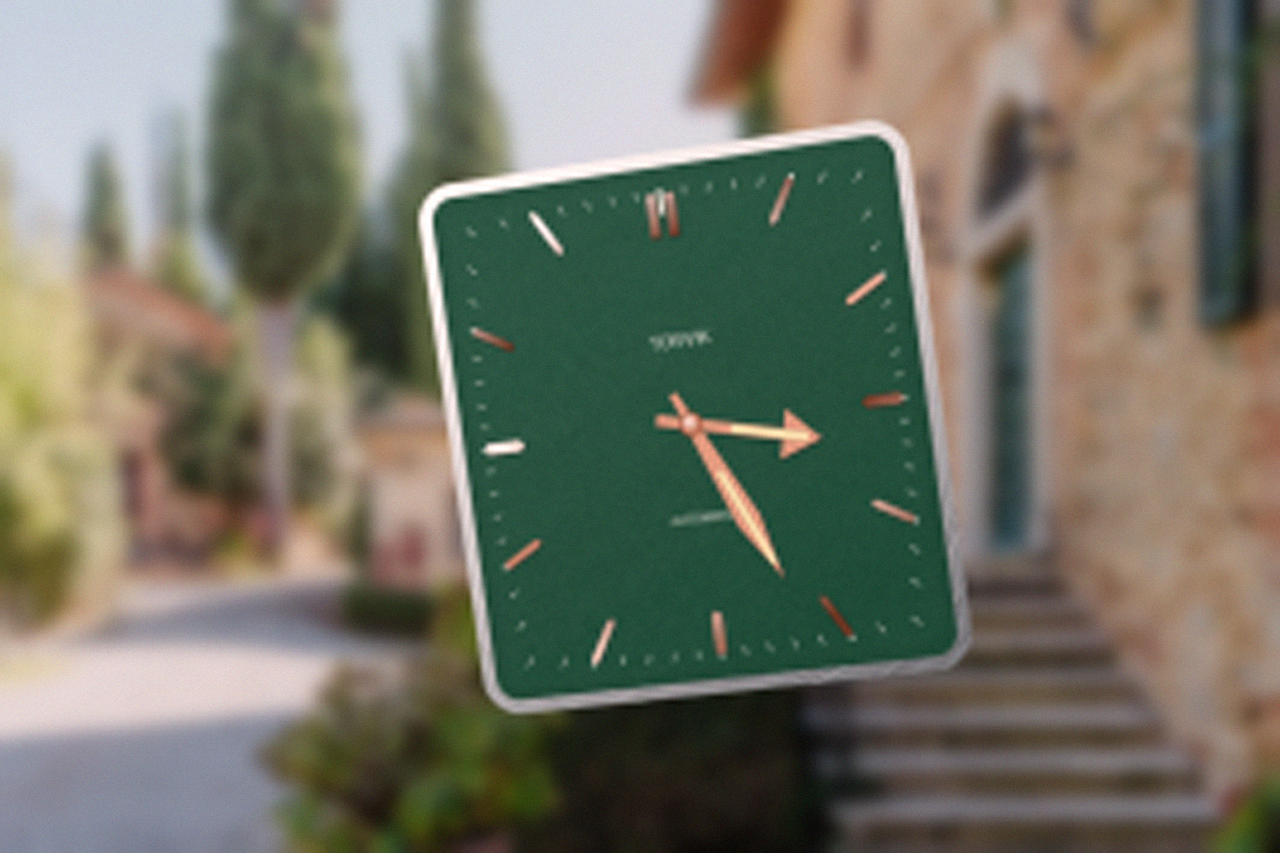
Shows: 3:26
